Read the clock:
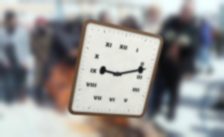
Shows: 9:12
